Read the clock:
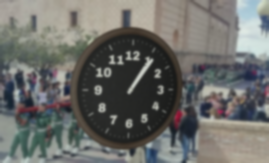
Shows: 1:06
